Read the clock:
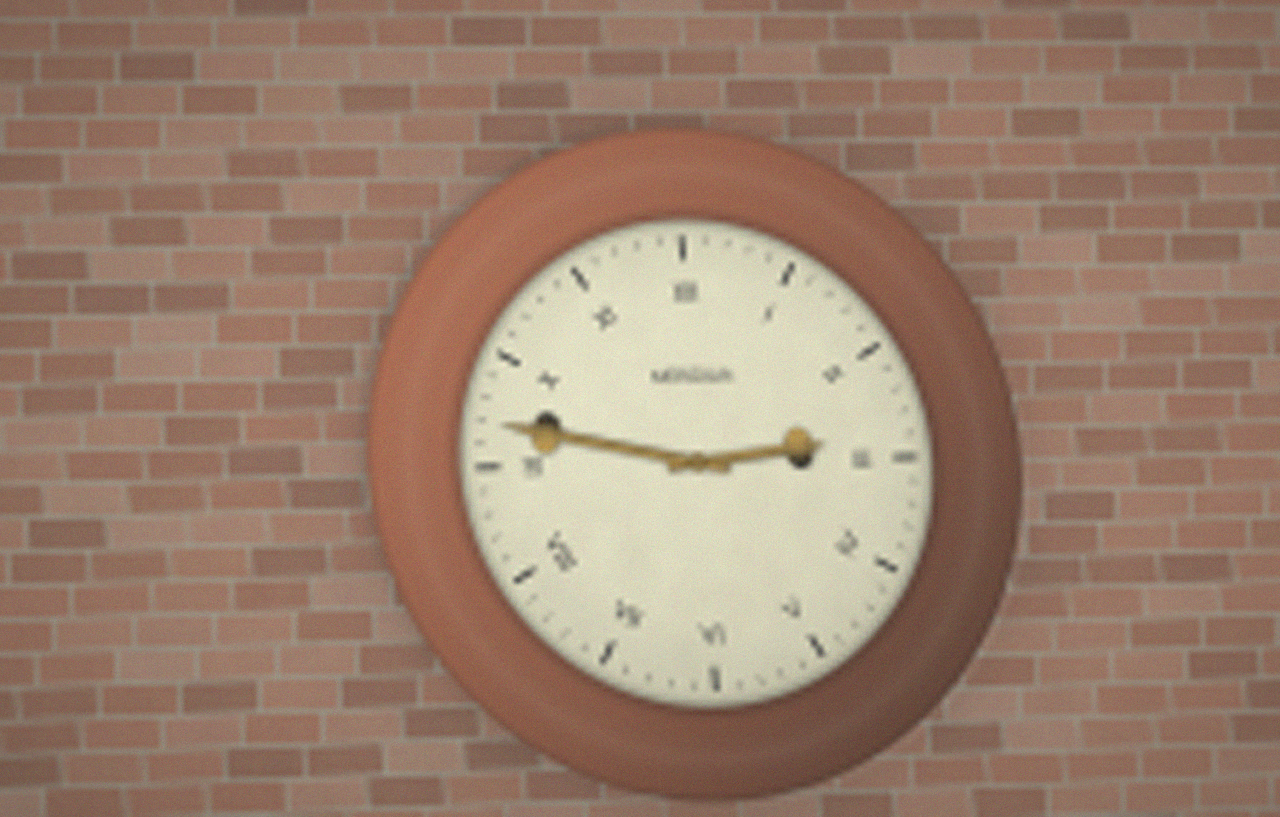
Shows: 2:47
